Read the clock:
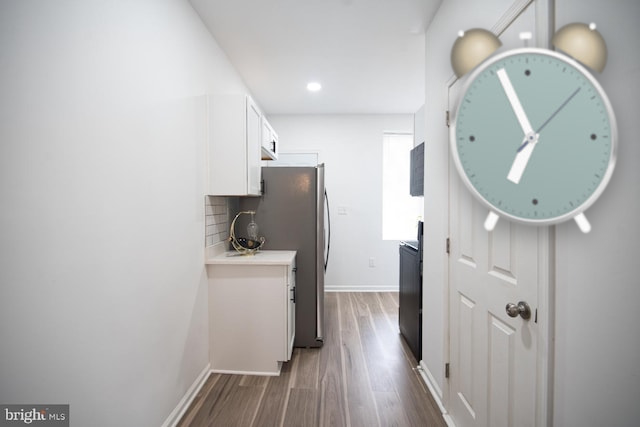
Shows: 6:56:08
